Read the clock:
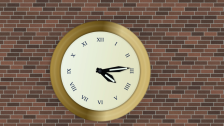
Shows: 4:14
